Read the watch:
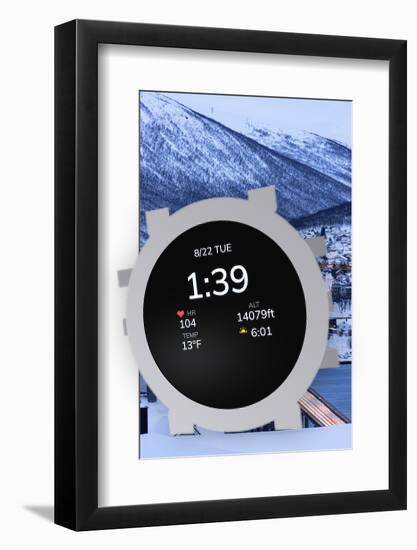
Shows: 1:39
